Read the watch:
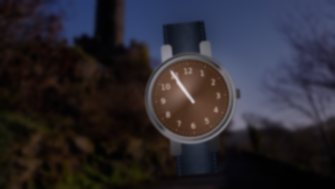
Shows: 10:55
